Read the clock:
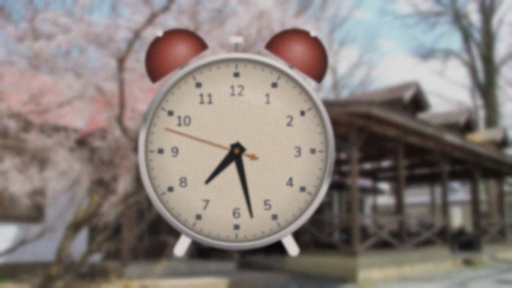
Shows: 7:27:48
